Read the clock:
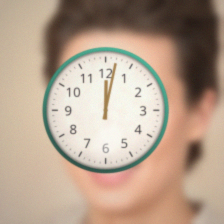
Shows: 12:02
